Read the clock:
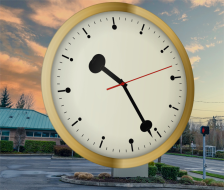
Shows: 10:26:13
